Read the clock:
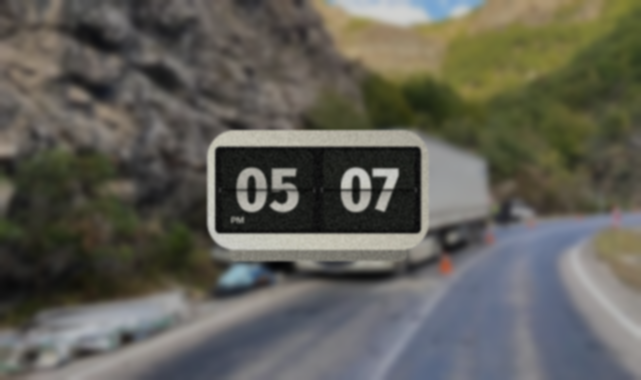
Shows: 5:07
